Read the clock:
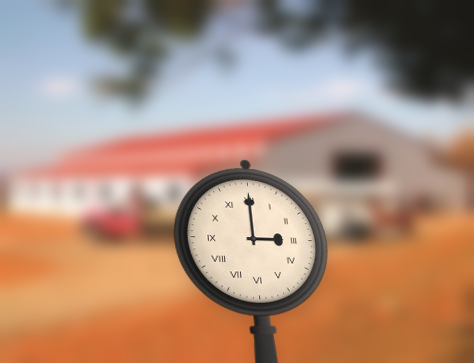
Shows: 3:00
